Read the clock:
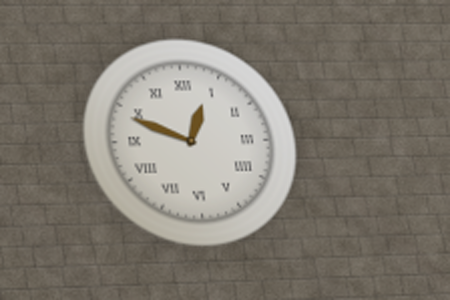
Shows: 12:49
